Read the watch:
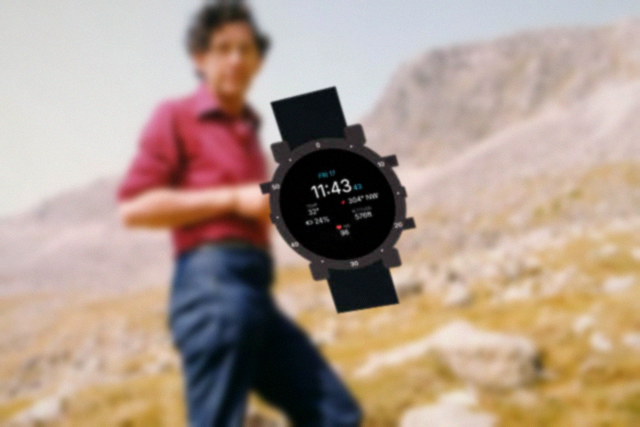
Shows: 11:43
